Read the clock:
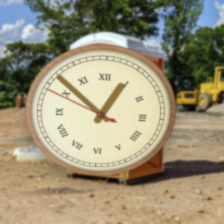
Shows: 12:51:49
